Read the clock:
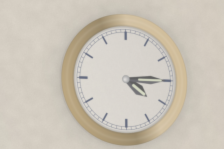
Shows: 4:15
